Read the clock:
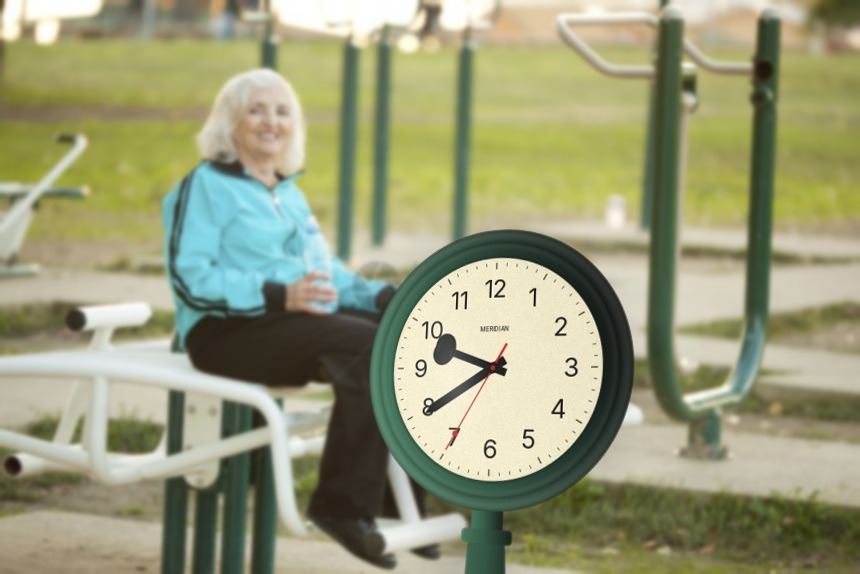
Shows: 9:39:35
